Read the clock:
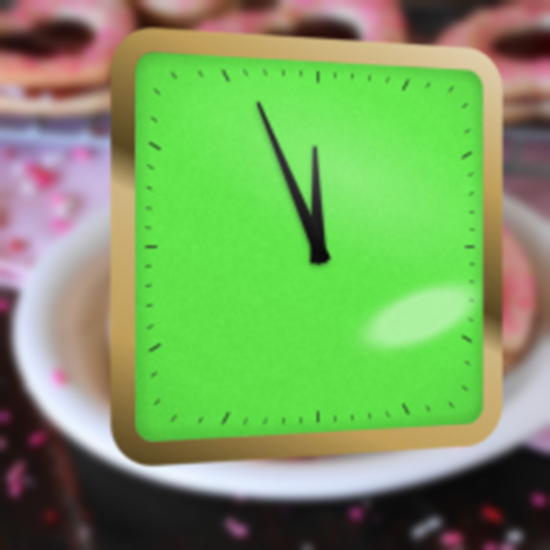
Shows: 11:56
